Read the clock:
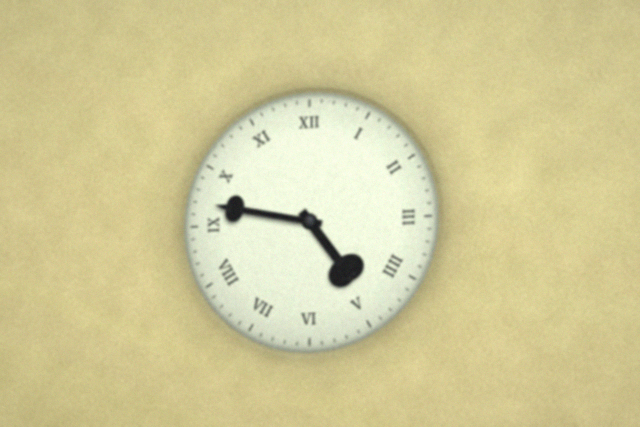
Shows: 4:47
